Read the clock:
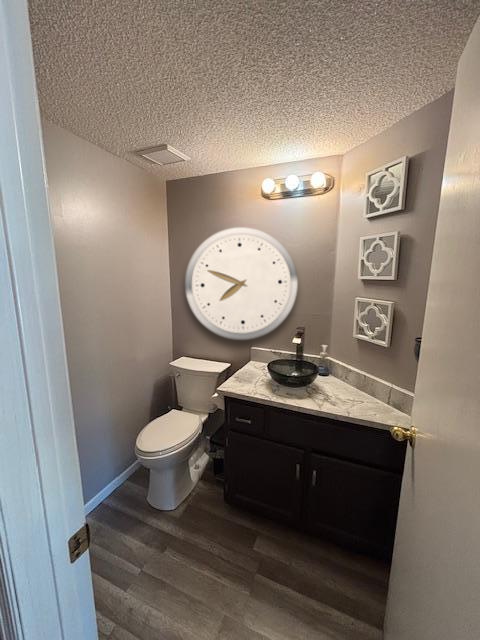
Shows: 7:49
